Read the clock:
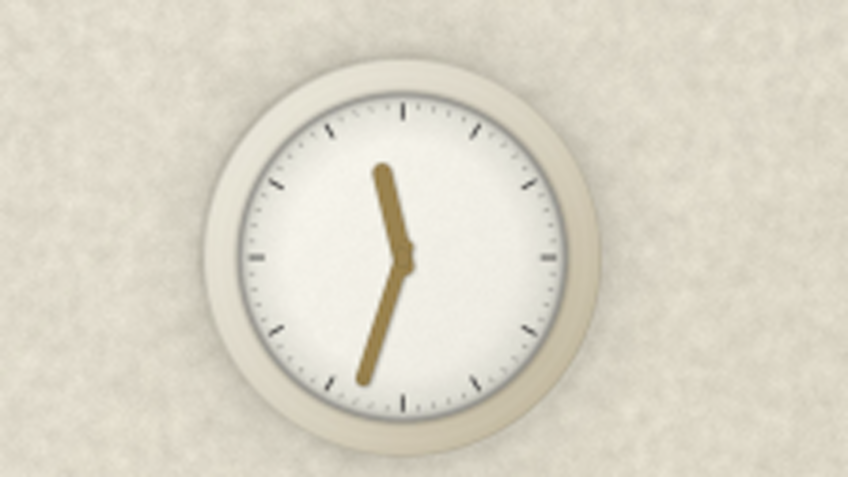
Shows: 11:33
